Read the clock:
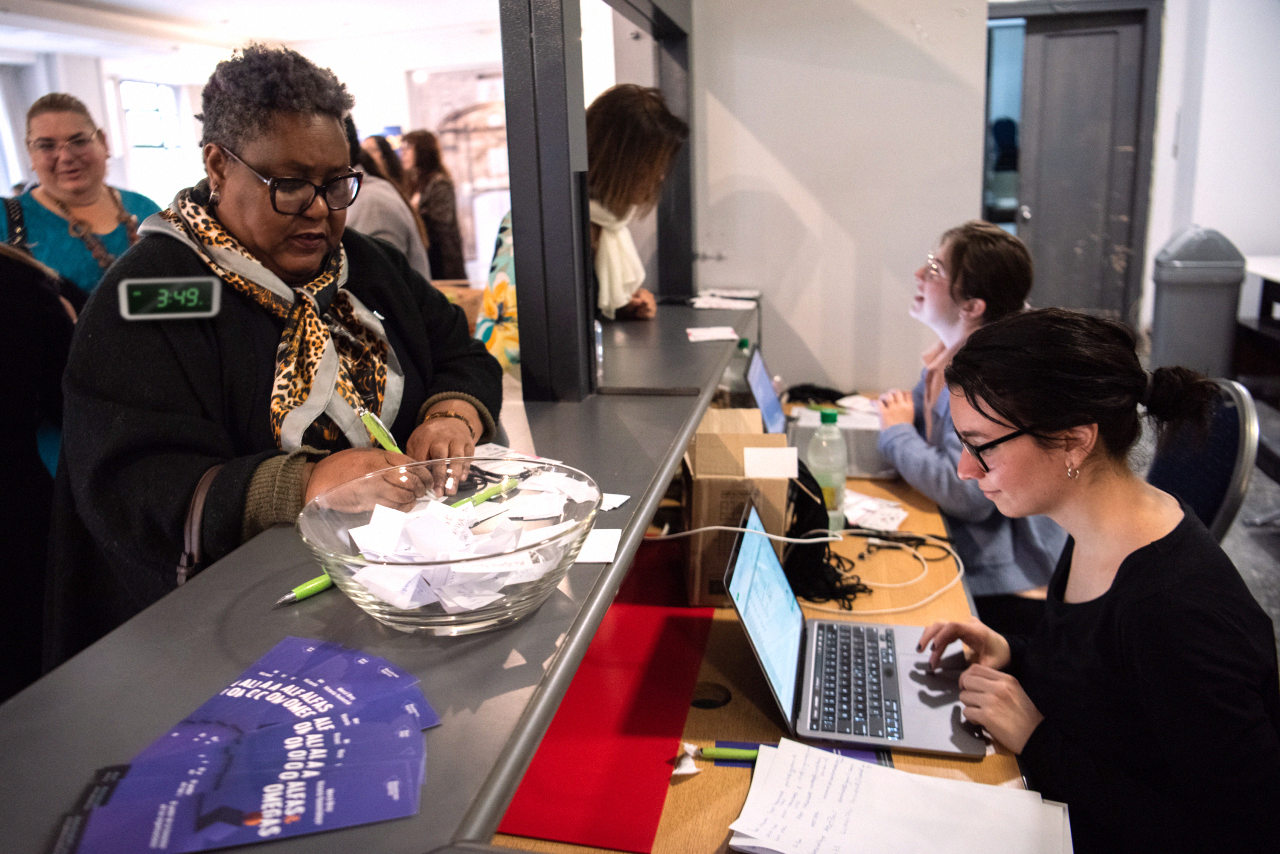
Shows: 3:49
